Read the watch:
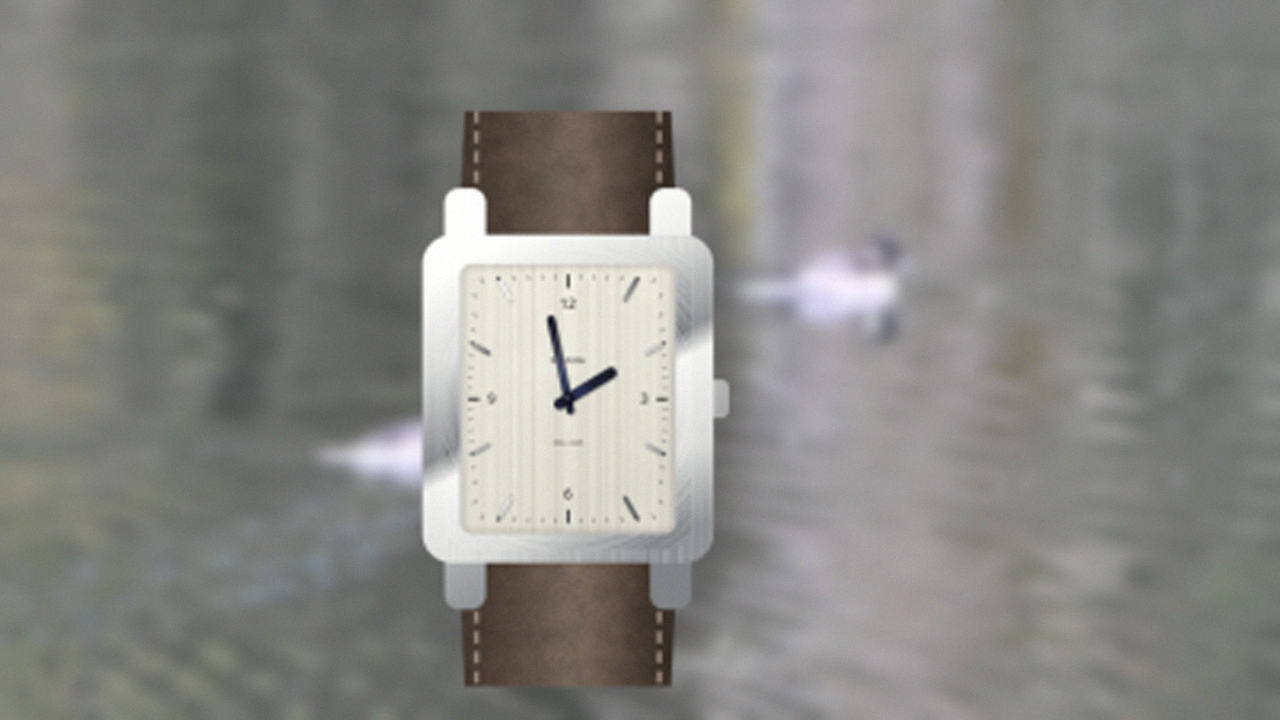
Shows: 1:58
